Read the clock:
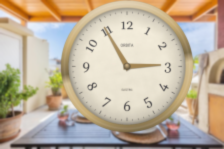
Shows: 2:55
